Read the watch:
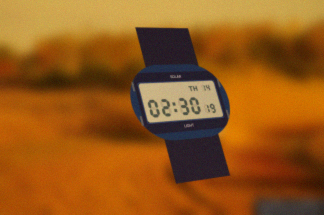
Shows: 2:30:19
